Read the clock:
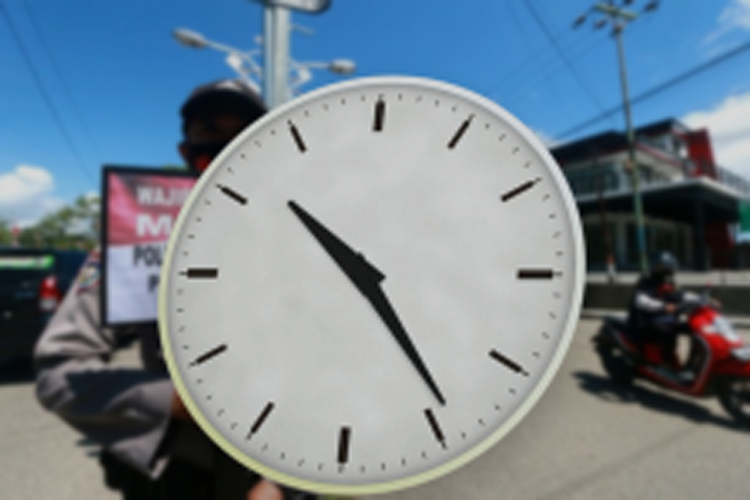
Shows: 10:24
